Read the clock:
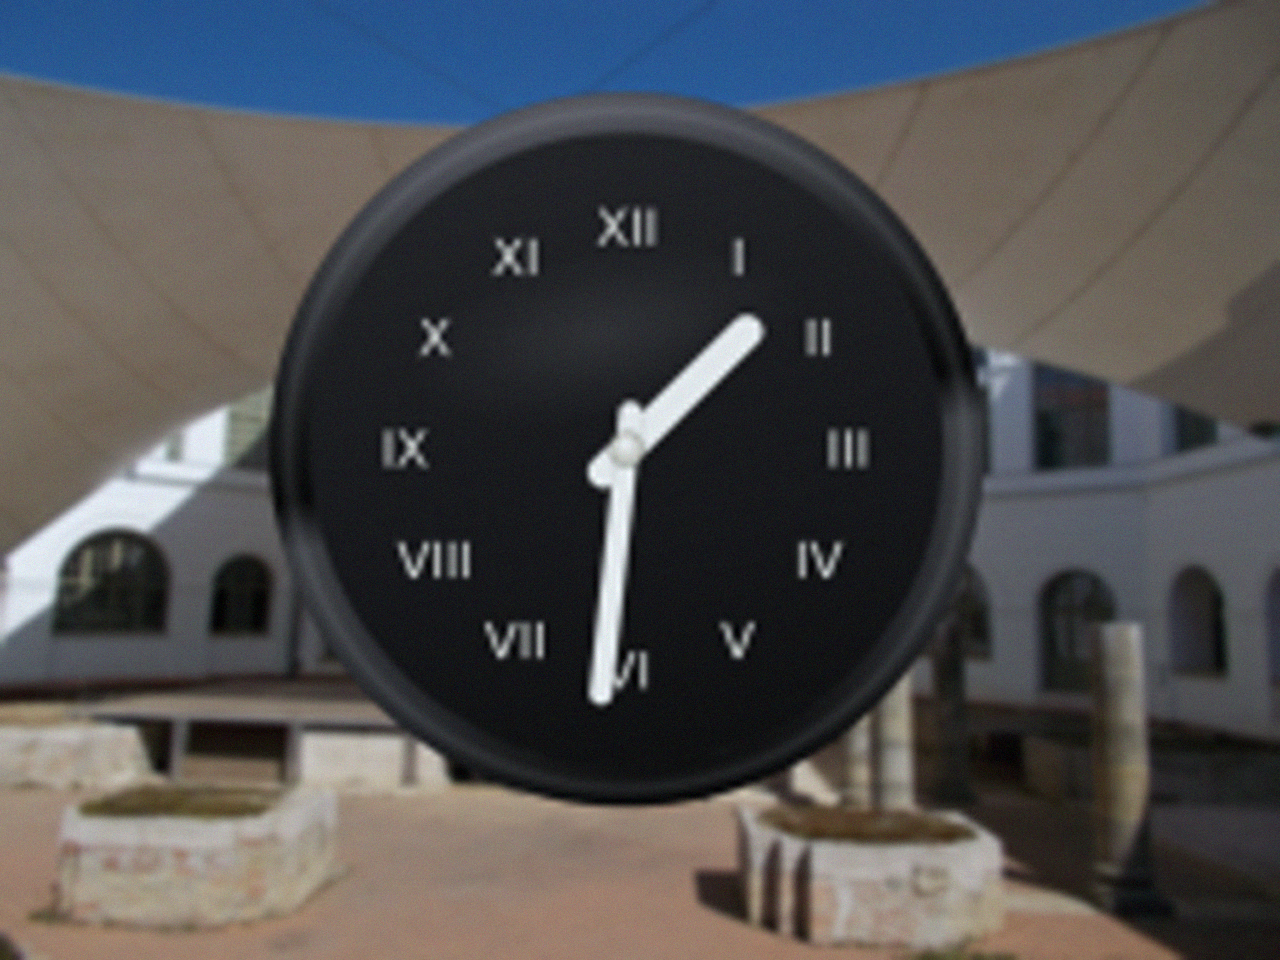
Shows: 1:31
